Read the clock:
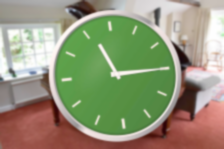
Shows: 11:15
